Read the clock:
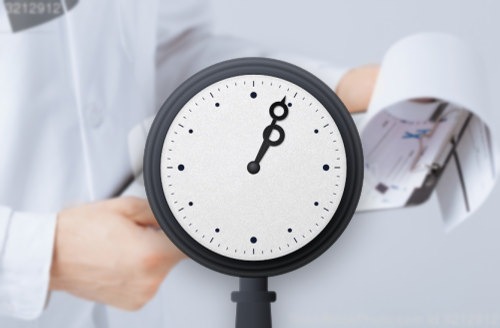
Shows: 1:04
